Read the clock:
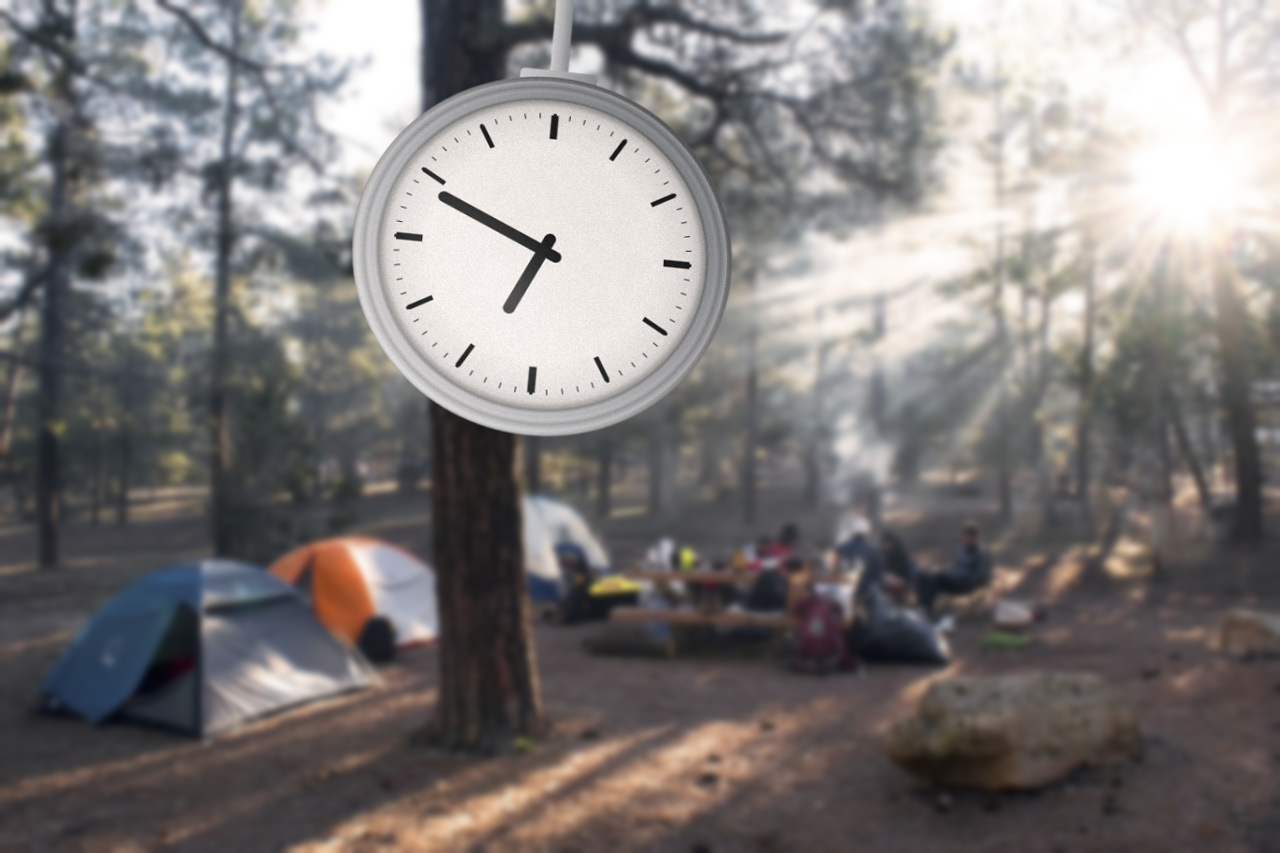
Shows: 6:49
